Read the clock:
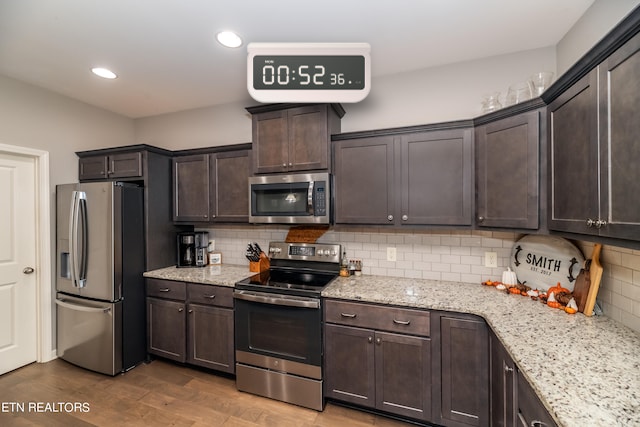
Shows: 0:52:36
